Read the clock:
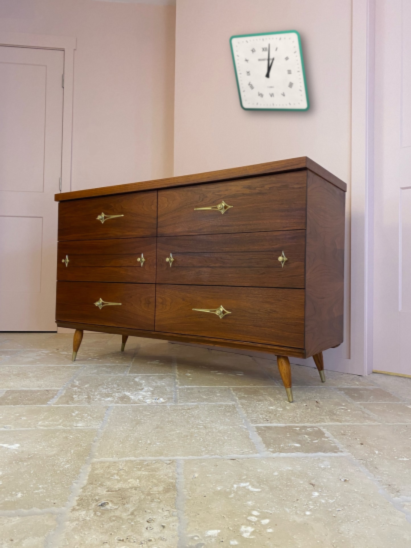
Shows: 1:02
